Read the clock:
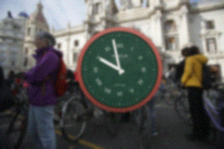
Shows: 9:58
